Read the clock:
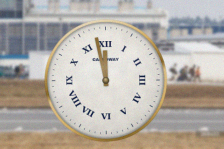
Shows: 11:58
